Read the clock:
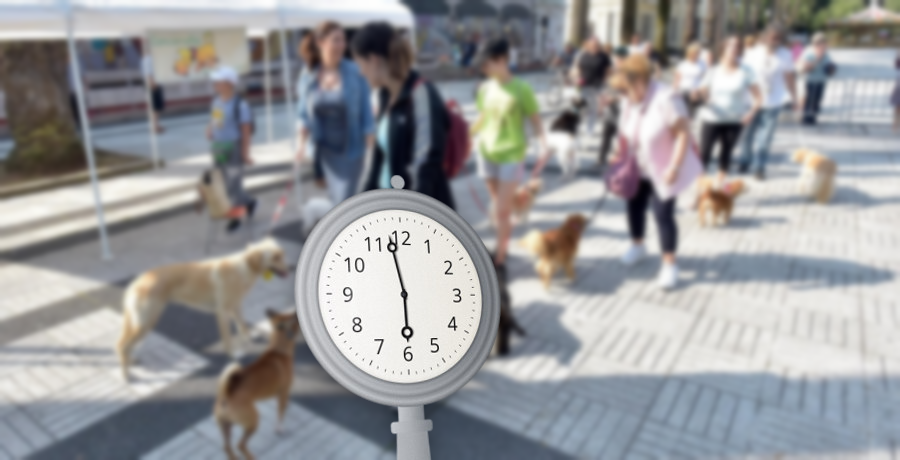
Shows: 5:58
